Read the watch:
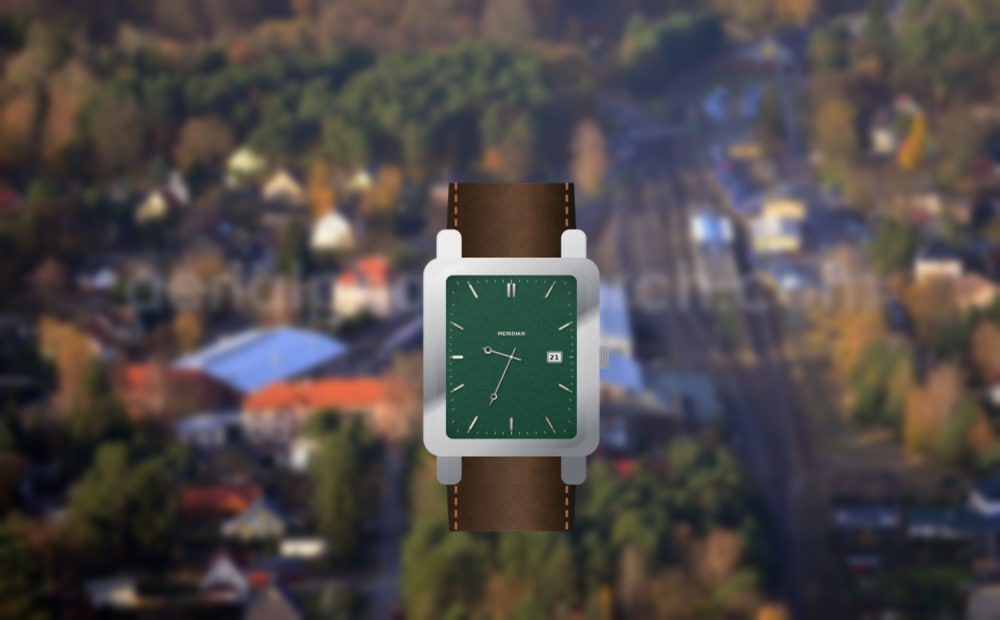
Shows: 9:34
